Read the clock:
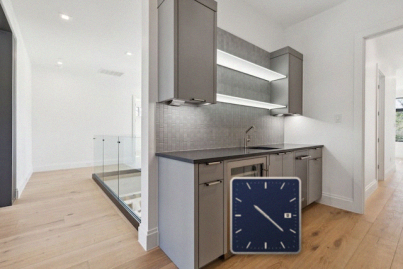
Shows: 10:22
